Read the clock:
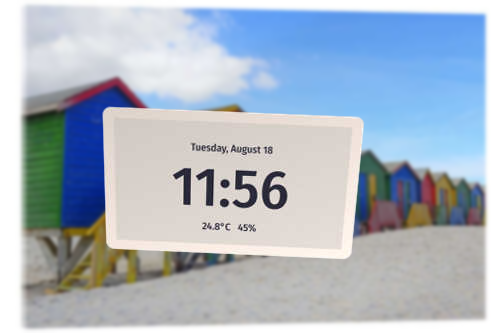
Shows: 11:56
